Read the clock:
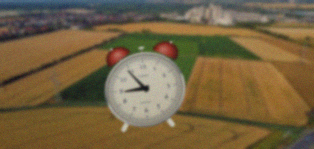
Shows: 8:54
